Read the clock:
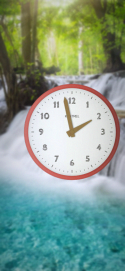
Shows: 1:58
